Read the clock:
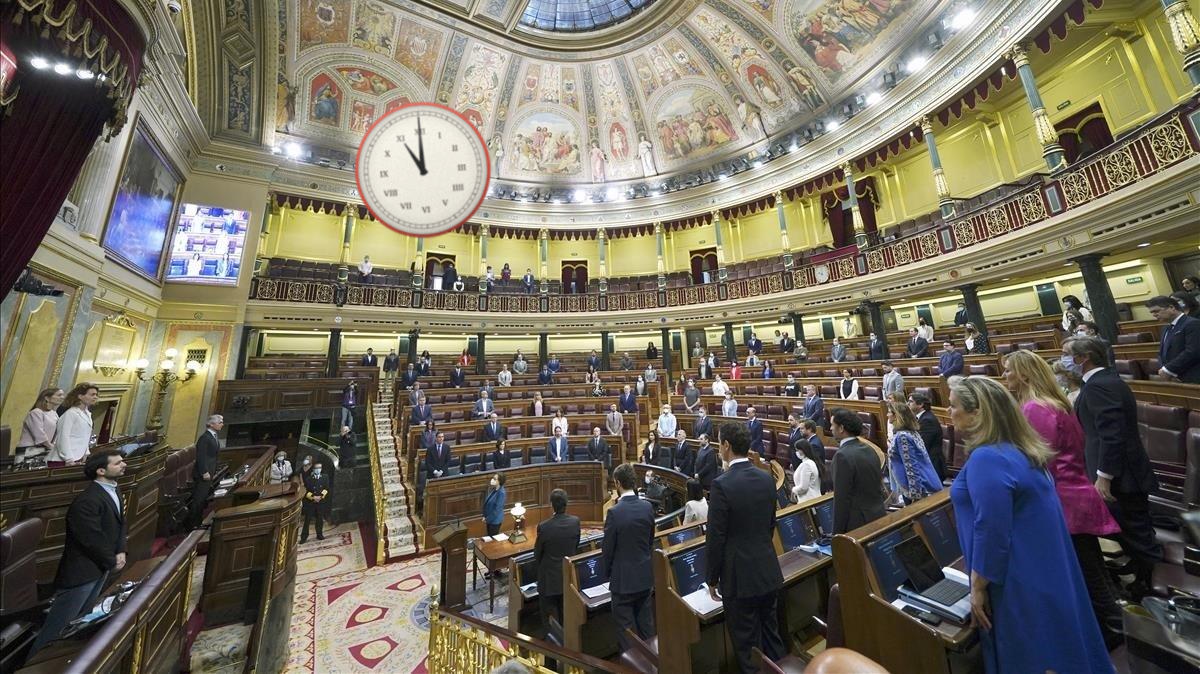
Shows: 11:00
